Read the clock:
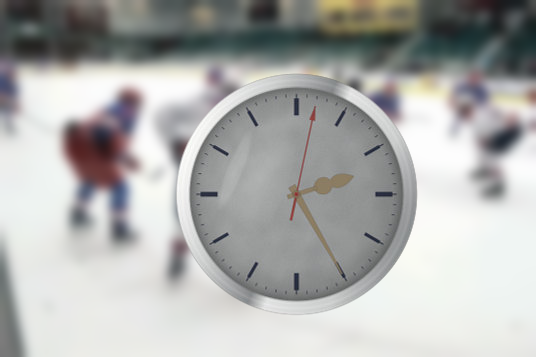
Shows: 2:25:02
